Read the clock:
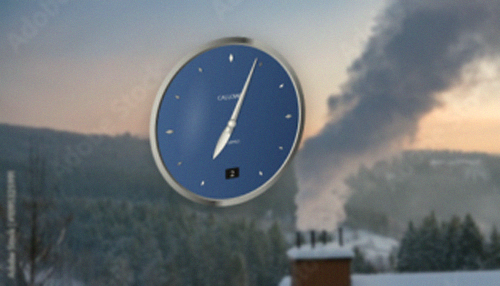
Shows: 7:04
